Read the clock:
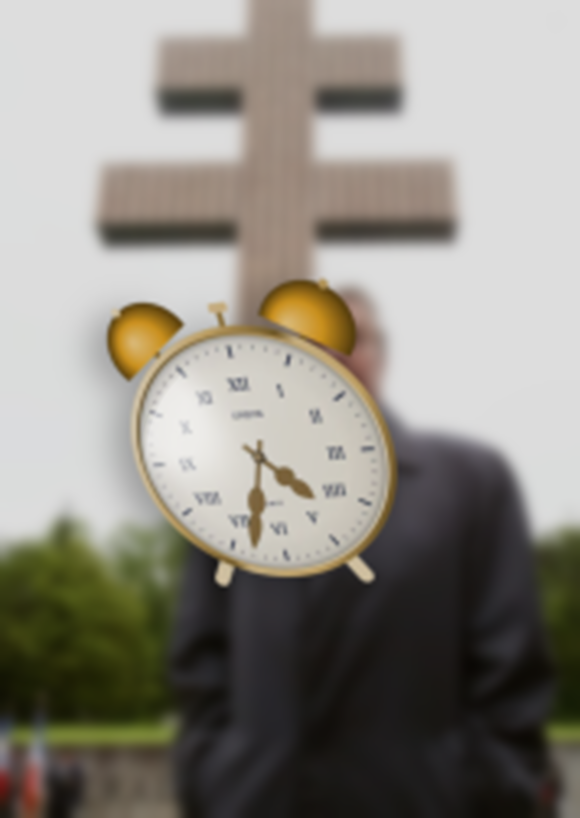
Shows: 4:33
